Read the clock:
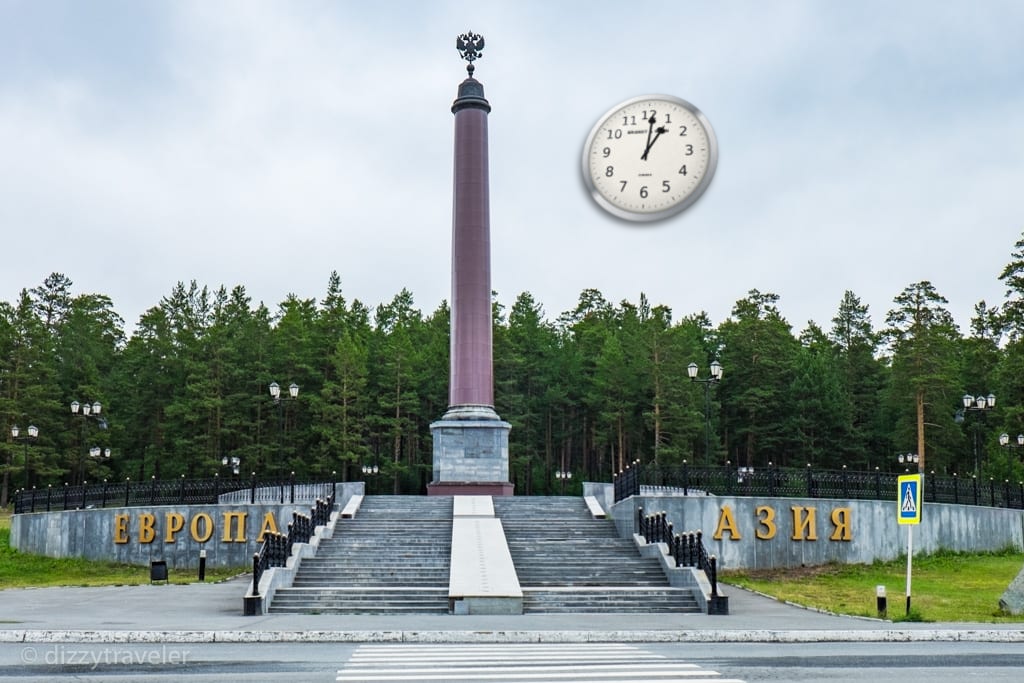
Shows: 1:01
